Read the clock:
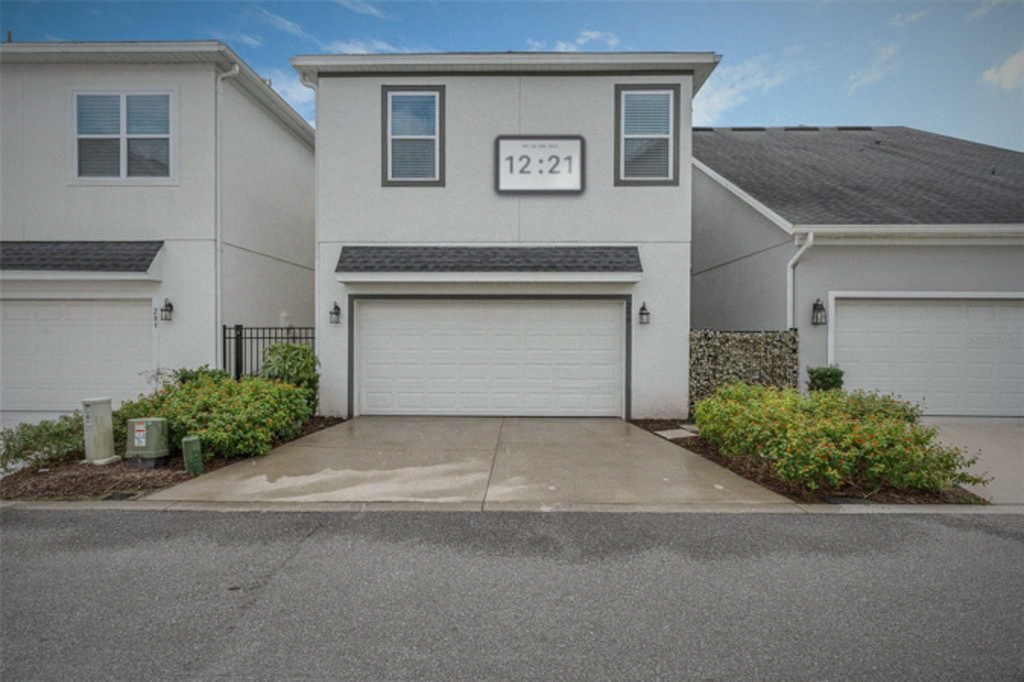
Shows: 12:21
